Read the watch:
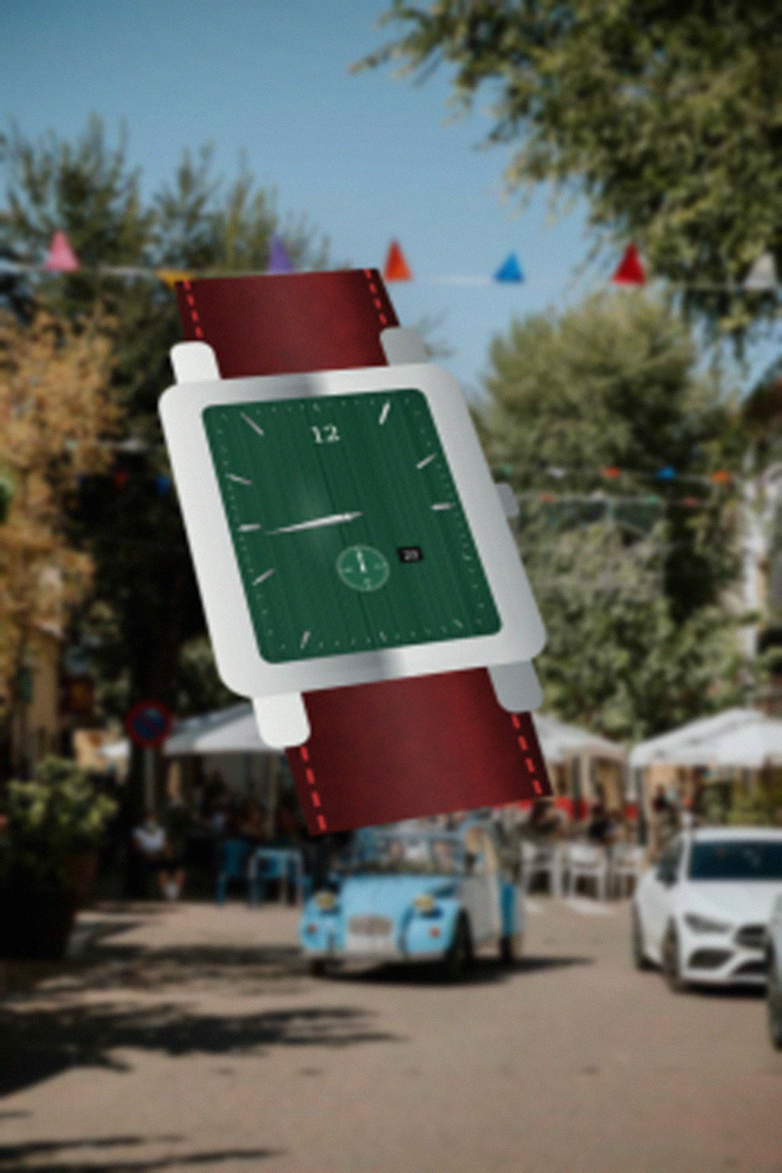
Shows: 8:44
